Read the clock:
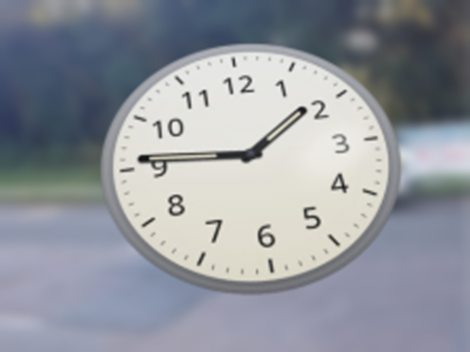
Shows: 1:46
